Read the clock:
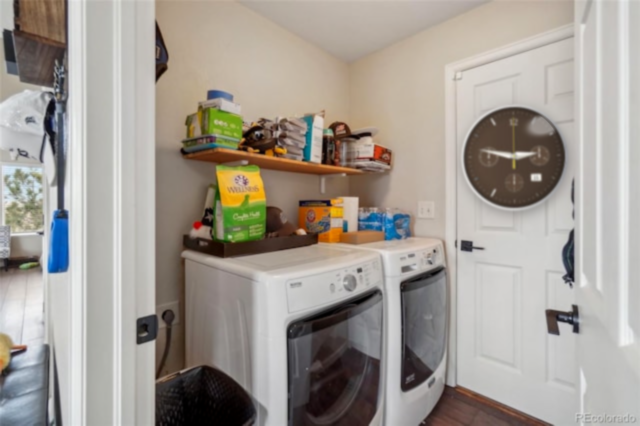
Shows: 2:47
